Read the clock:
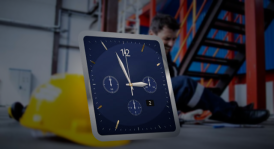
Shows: 2:57
